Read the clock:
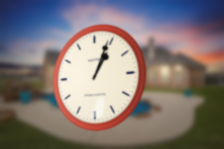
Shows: 1:04
